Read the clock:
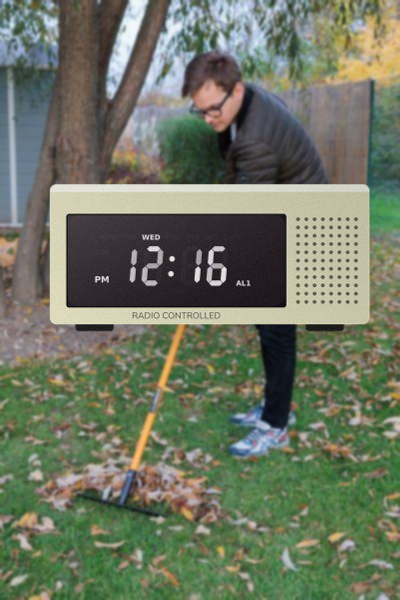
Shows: 12:16
